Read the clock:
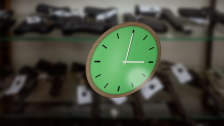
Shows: 3:00
